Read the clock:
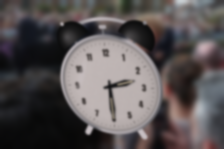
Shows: 2:30
